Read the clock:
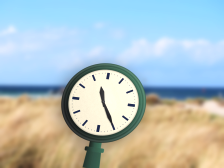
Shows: 11:25
